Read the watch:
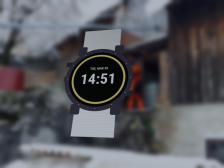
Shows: 14:51
